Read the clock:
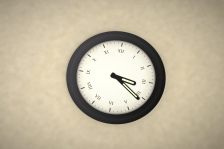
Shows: 3:21
